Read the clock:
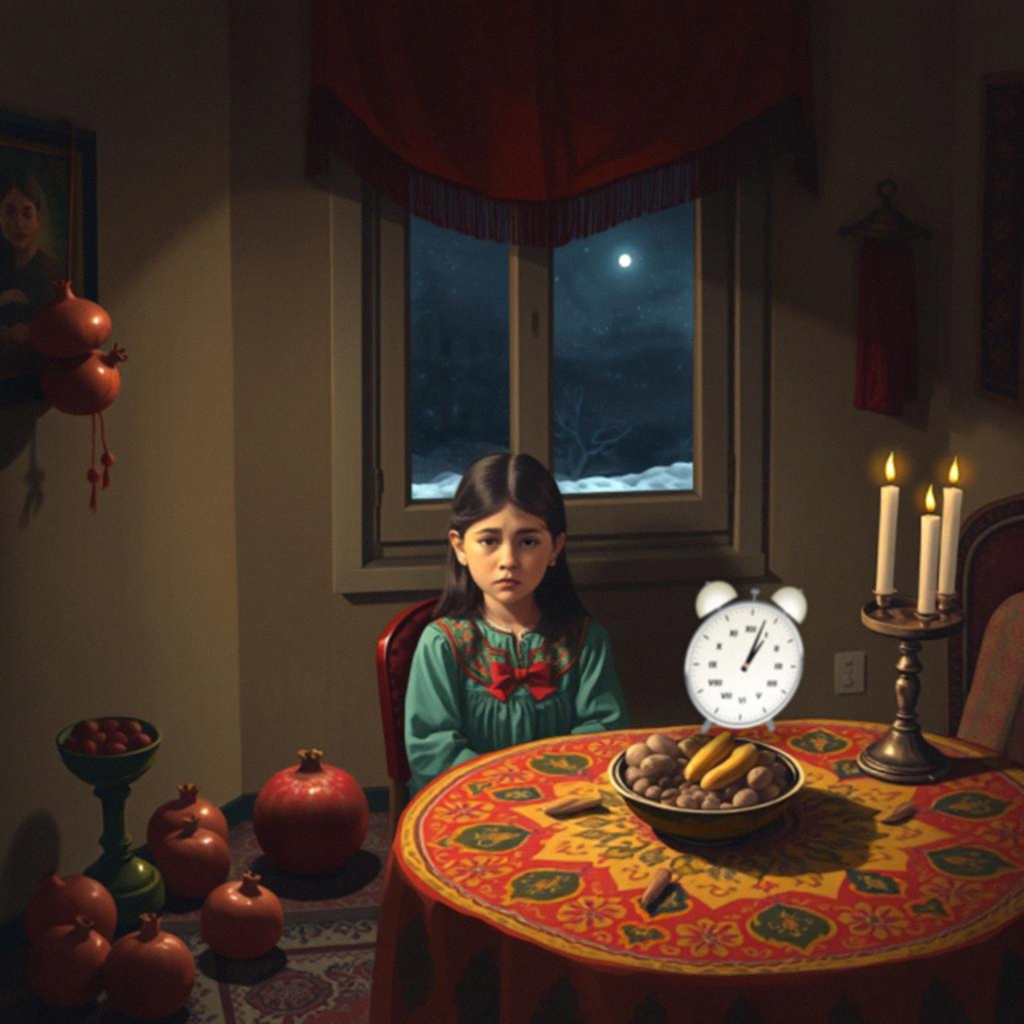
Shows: 1:03
